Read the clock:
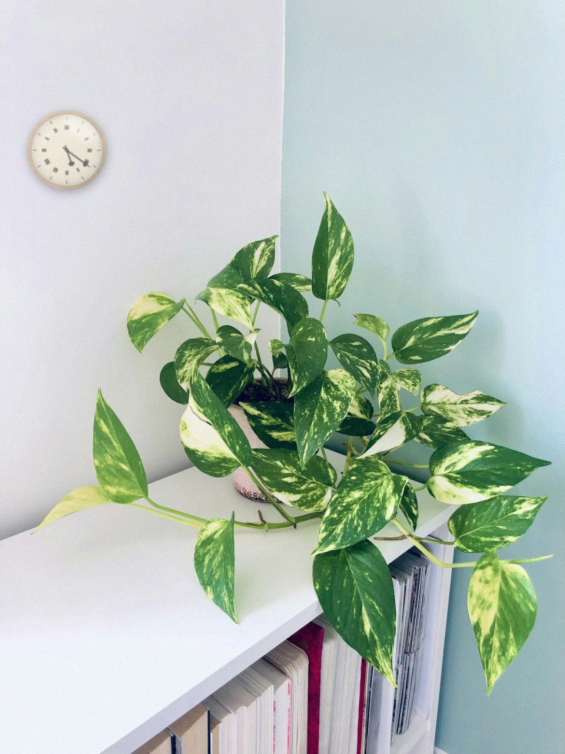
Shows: 5:21
